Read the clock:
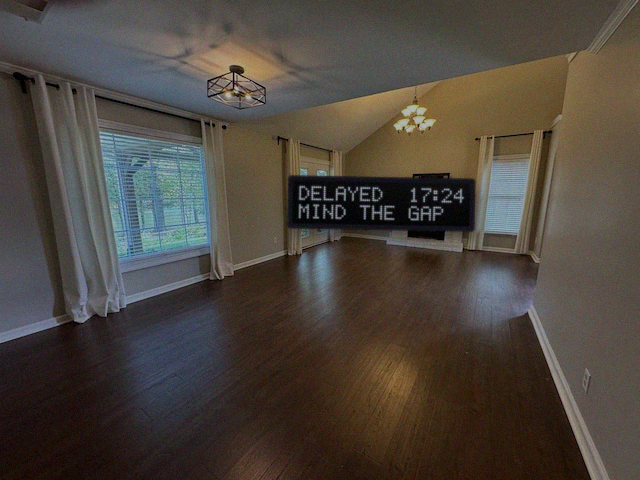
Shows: 17:24
